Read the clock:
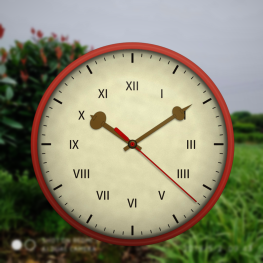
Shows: 10:09:22
